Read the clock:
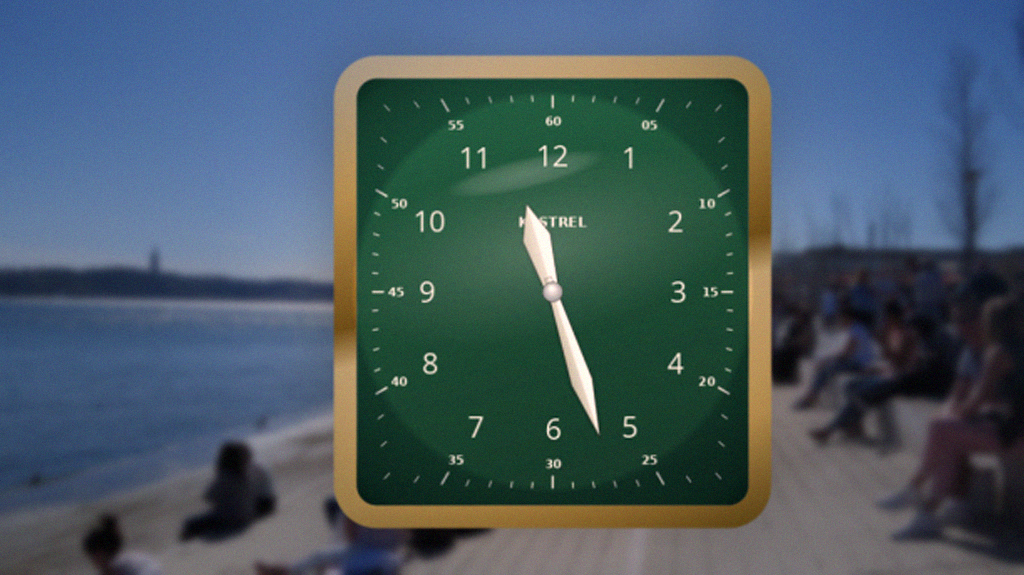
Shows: 11:27
